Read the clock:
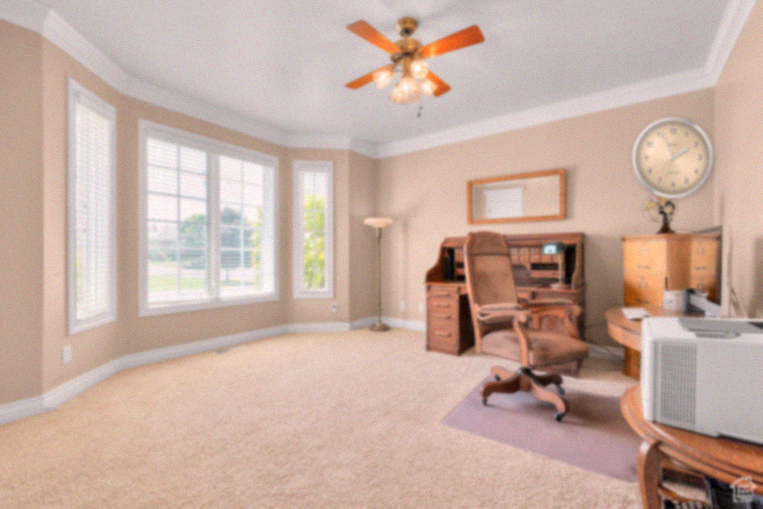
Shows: 1:56
